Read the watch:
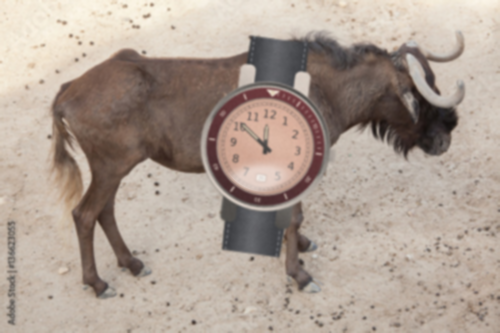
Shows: 11:51
